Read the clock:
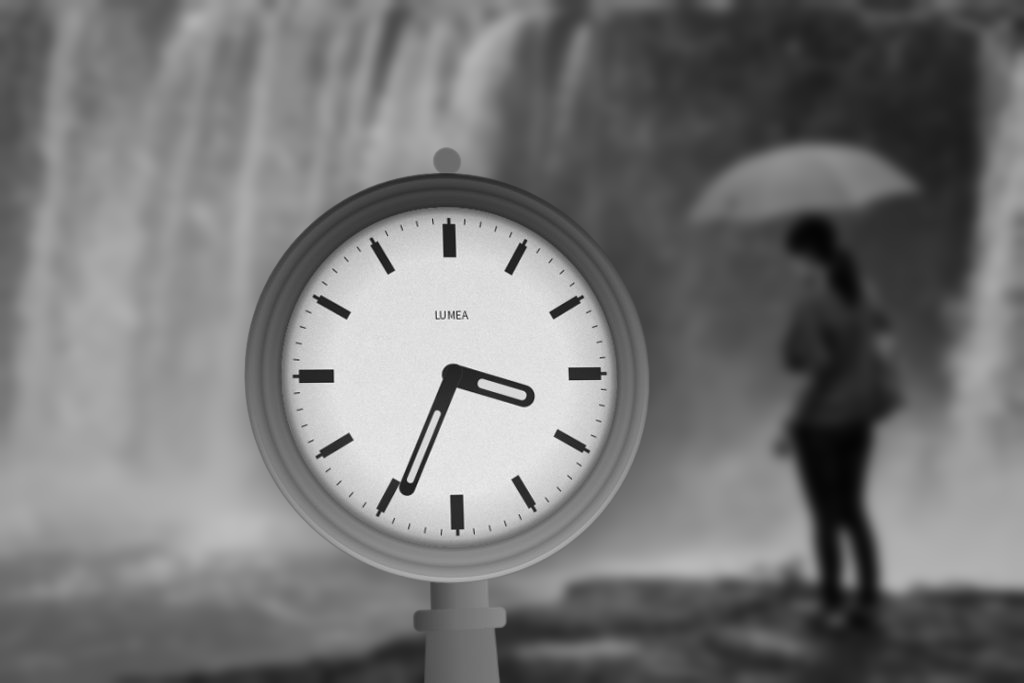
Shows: 3:34
